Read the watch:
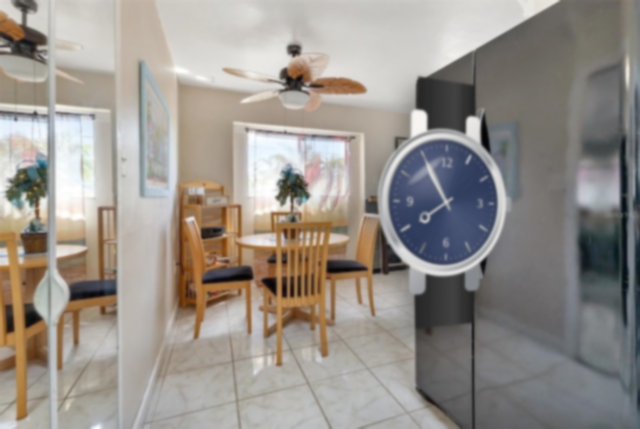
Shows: 7:55
